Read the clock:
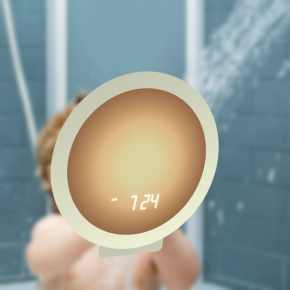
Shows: 7:24
